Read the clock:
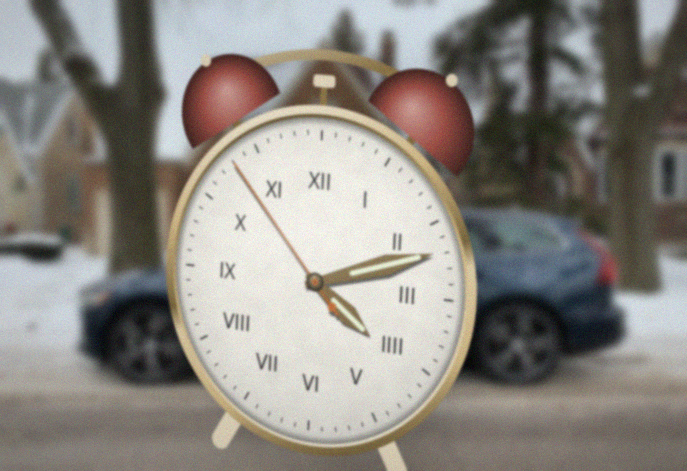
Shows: 4:11:53
